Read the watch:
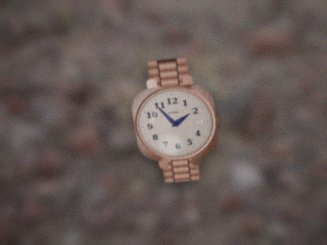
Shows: 1:54
